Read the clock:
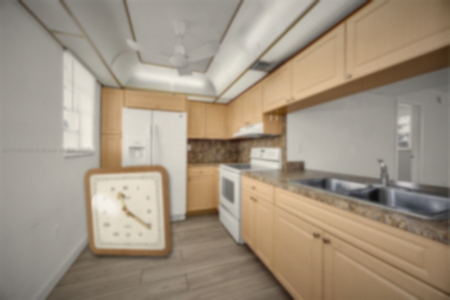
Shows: 11:21
